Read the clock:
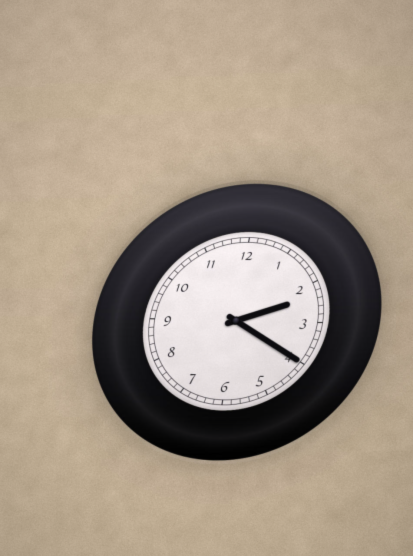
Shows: 2:20
